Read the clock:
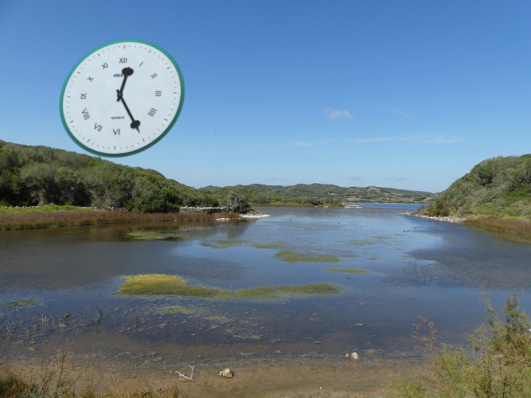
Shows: 12:25
